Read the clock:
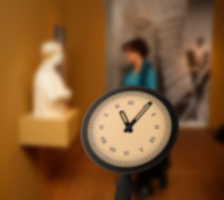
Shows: 11:06
